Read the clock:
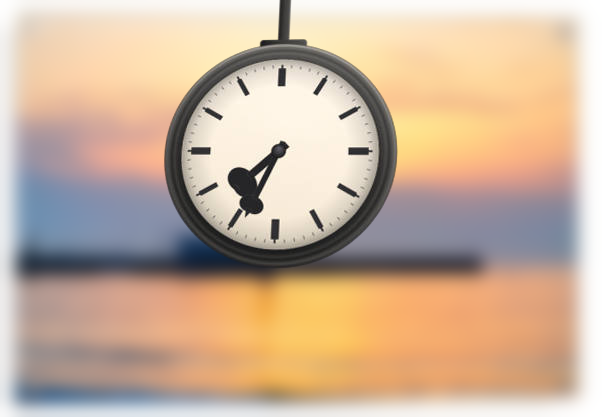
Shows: 7:34
